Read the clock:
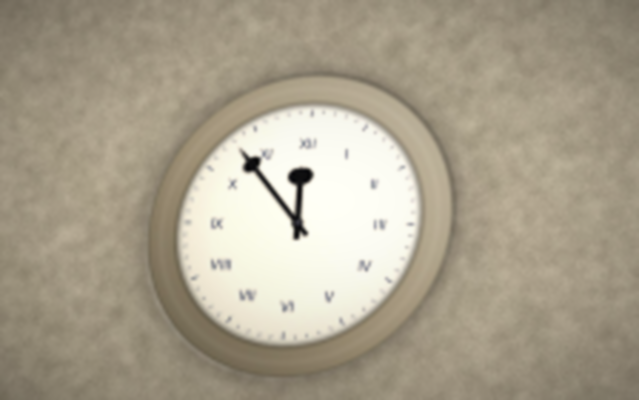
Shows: 11:53
